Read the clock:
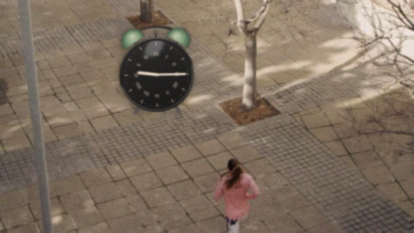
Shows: 9:15
